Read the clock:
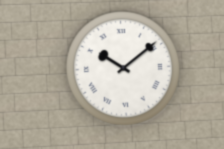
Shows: 10:09
